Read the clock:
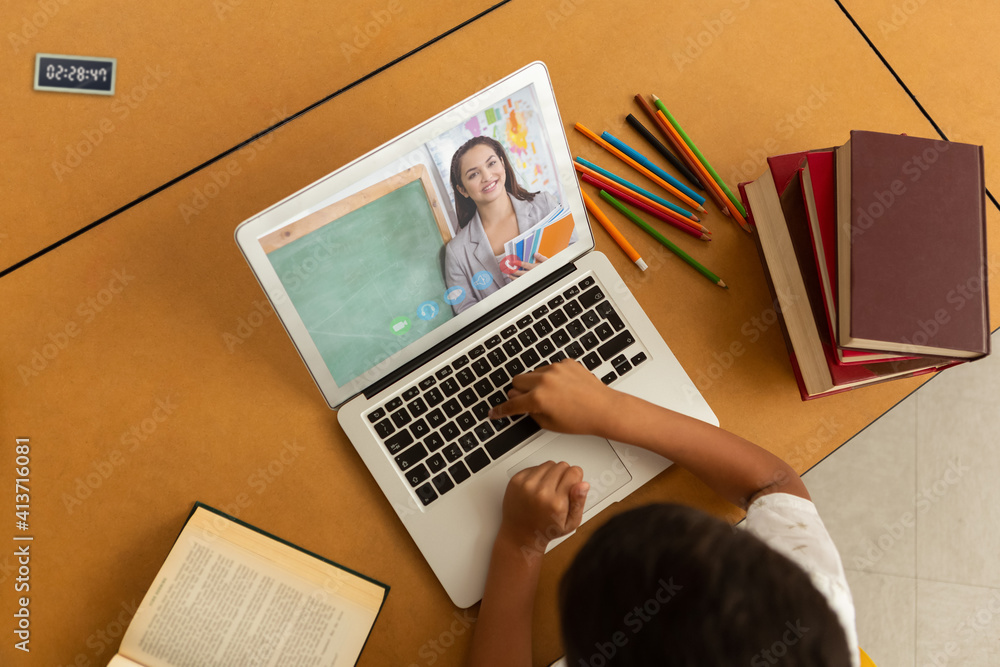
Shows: 2:28:47
